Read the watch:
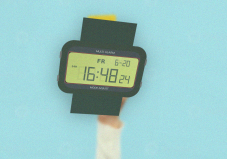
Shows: 16:48:24
